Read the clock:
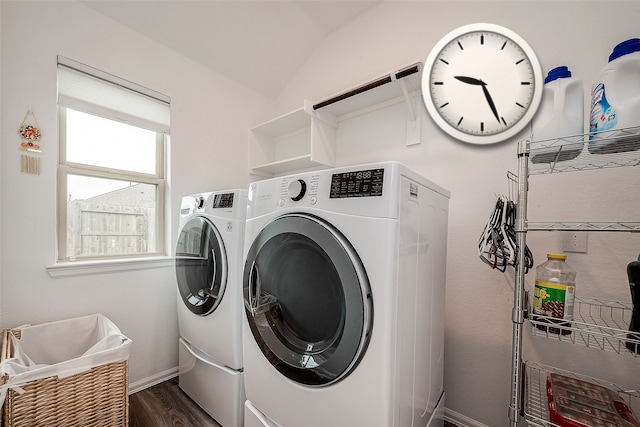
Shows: 9:26
